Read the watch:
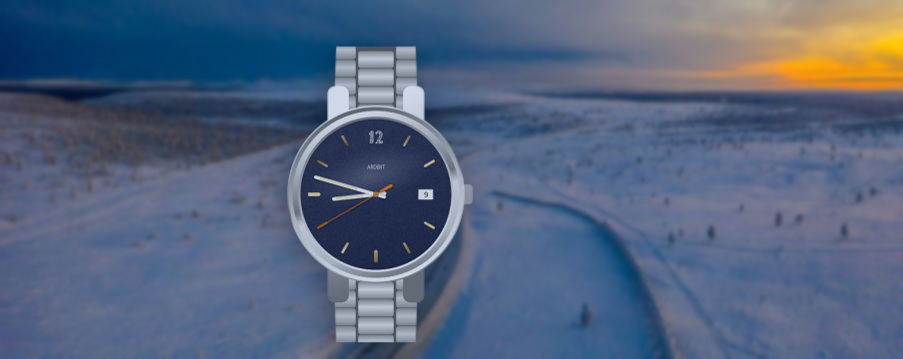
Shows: 8:47:40
